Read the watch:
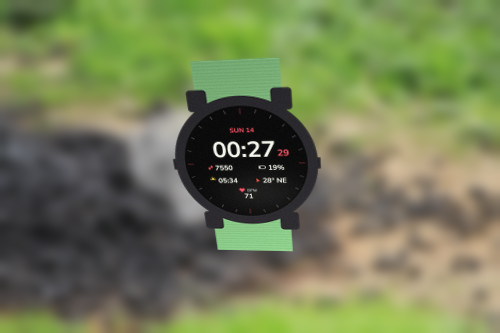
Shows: 0:27:29
